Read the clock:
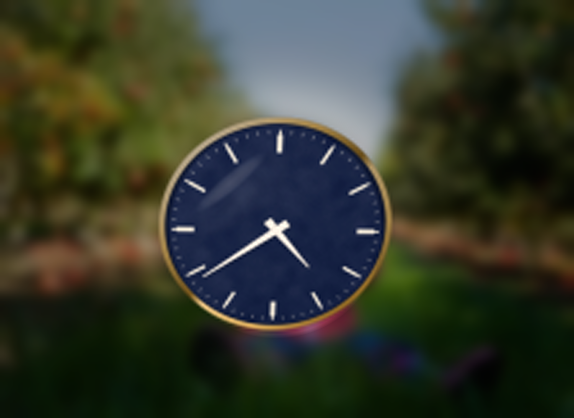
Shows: 4:39
